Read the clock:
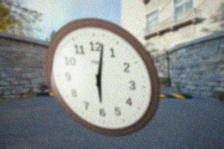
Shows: 6:02
